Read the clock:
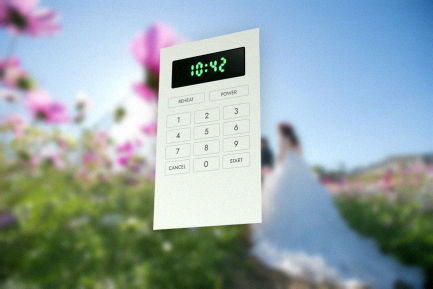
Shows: 10:42
